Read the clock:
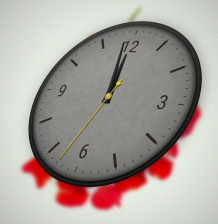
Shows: 11:58:33
